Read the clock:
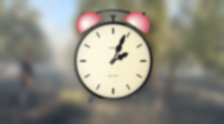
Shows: 2:04
